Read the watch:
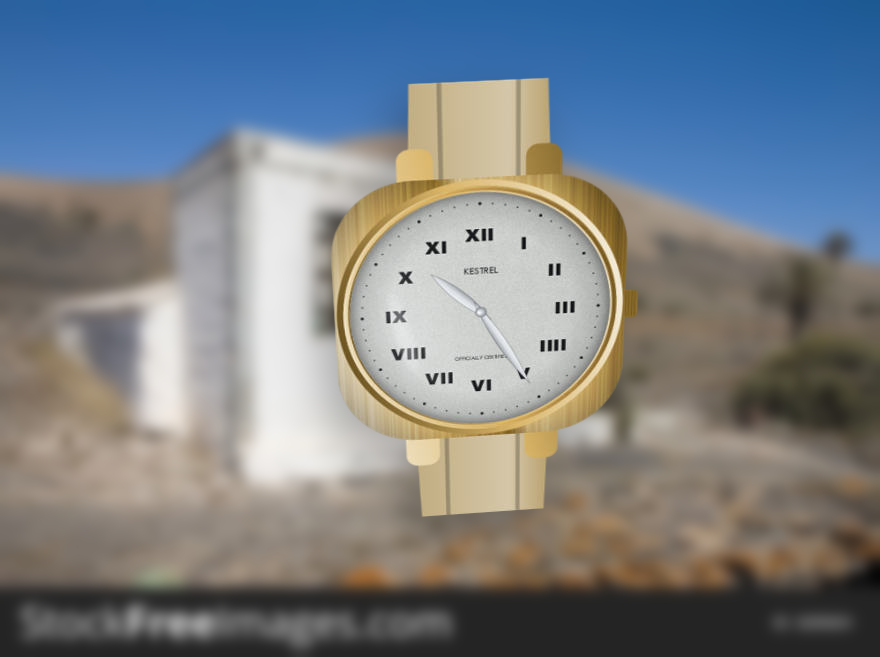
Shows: 10:25
